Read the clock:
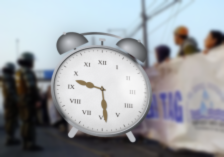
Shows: 9:29
